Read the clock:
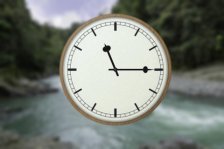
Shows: 11:15
